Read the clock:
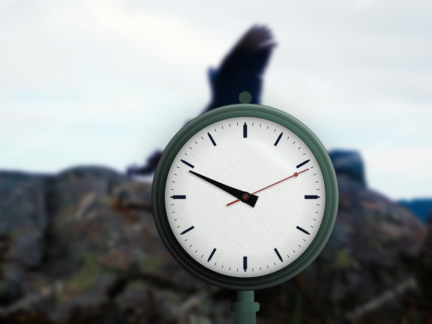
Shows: 9:49:11
